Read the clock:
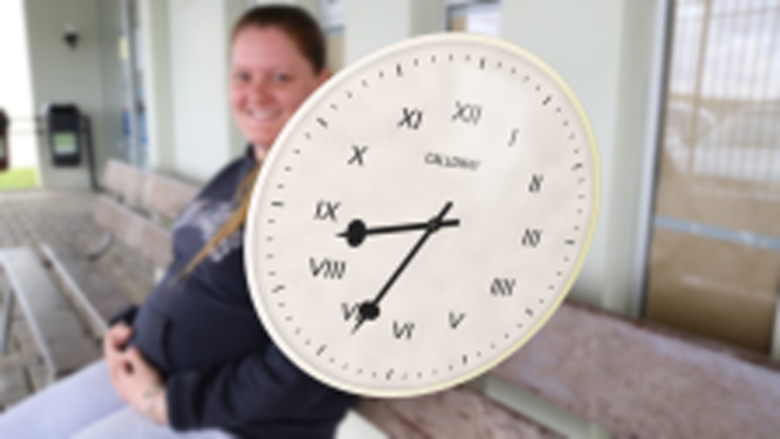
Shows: 8:34
